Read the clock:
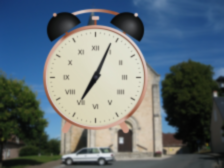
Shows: 7:04
